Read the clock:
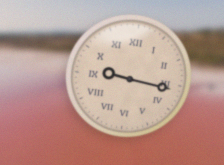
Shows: 9:16
